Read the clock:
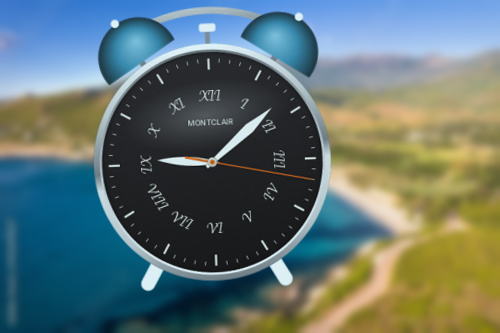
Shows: 9:08:17
